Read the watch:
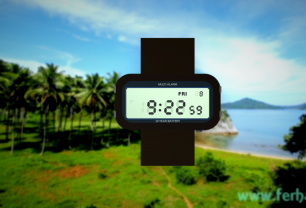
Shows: 9:22:59
